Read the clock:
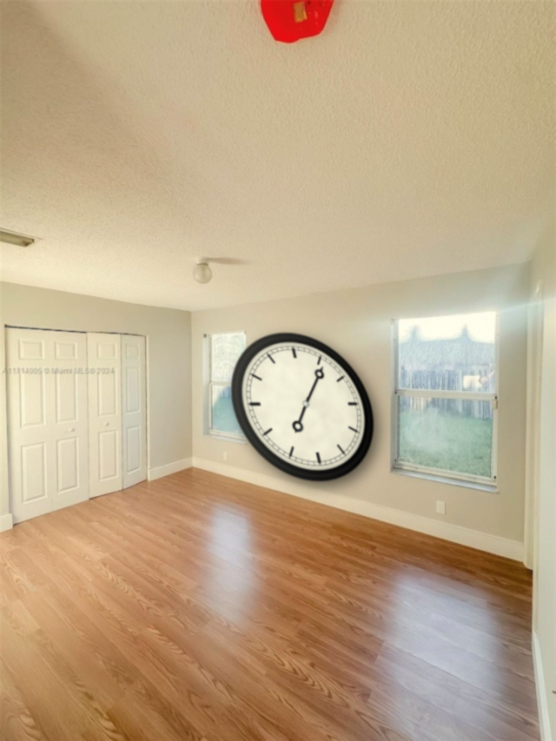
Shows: 7:06
